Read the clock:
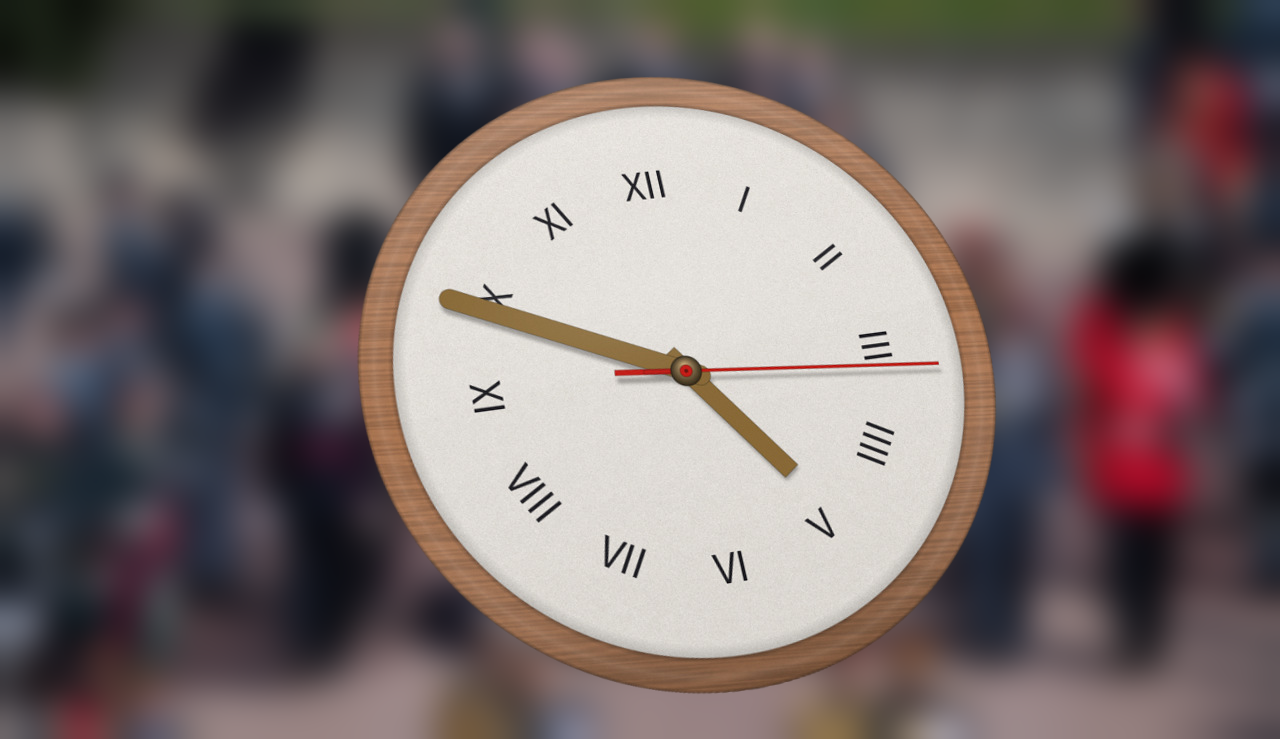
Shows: 4:49:16
